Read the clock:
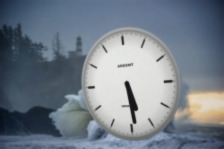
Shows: 5:29
